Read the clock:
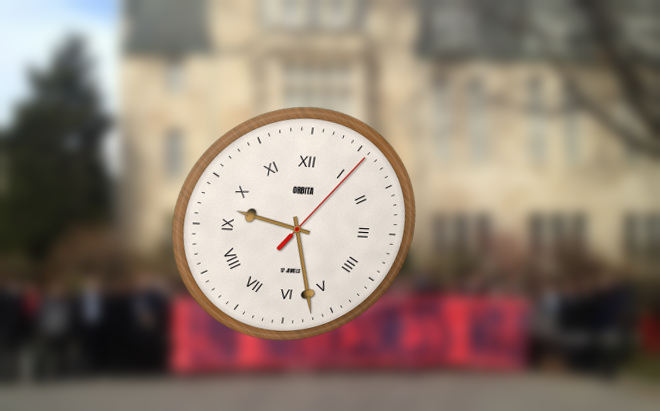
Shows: 9:27:06
